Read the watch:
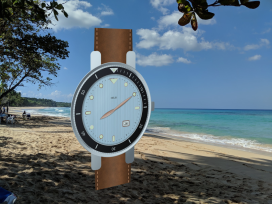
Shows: 8:10
